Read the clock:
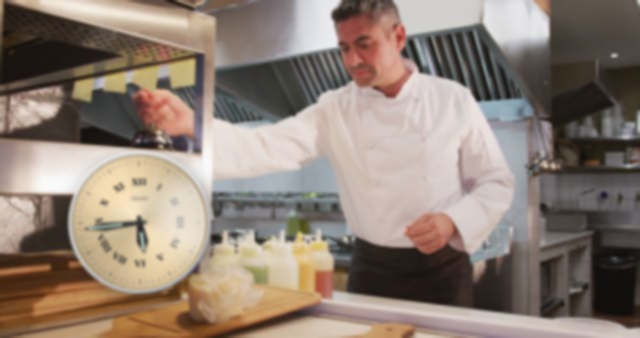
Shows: 5:44
